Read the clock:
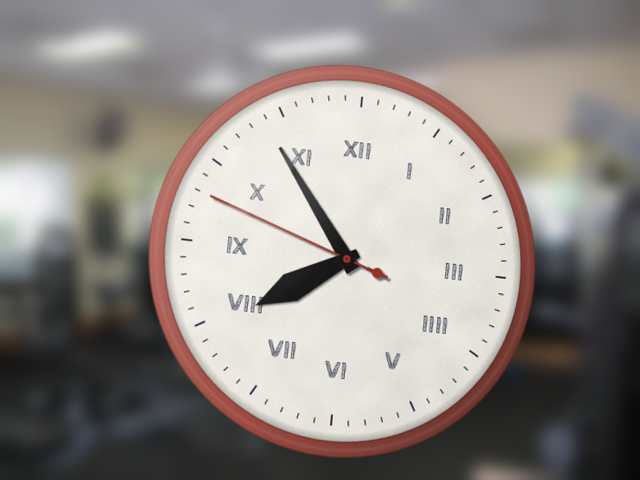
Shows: 7:53:48
